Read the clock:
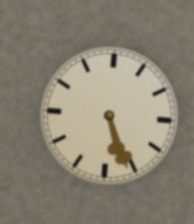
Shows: 5:26
